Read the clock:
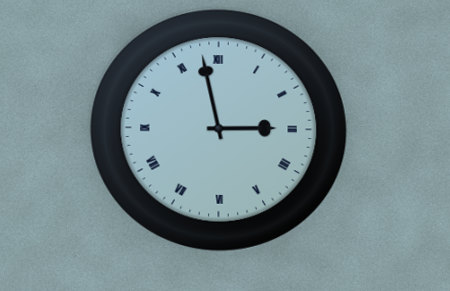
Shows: 2:58
